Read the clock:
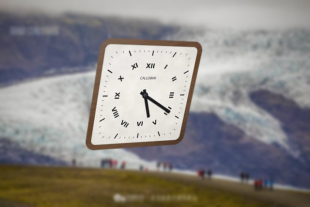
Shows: 5:20
